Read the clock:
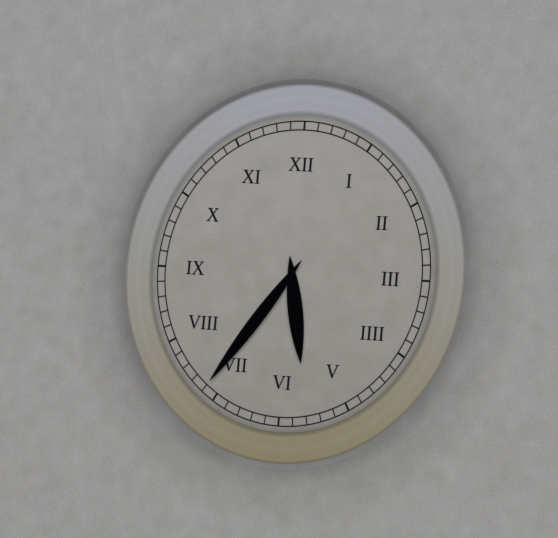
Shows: 5:36
